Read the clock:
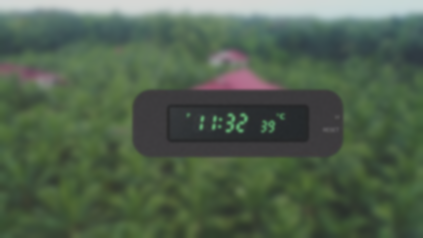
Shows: 11:32
